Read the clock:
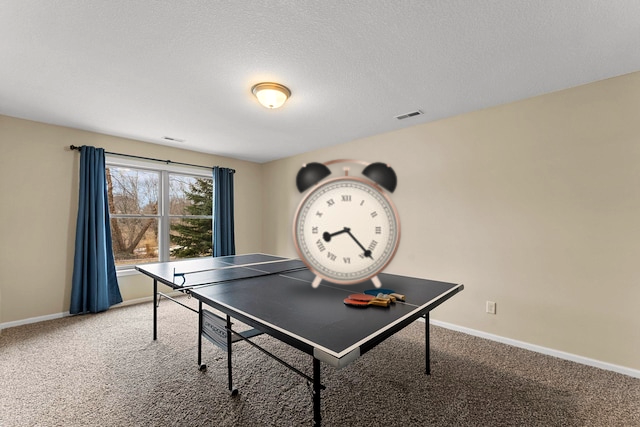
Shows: 8:23
